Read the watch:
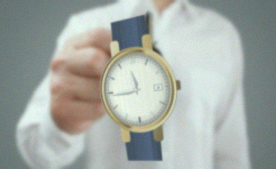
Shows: 11:44
